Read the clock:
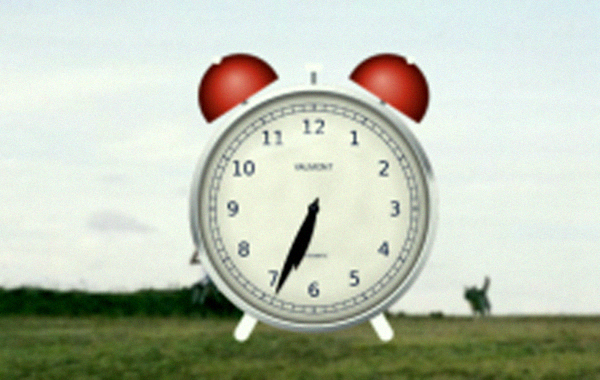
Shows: 6:34
